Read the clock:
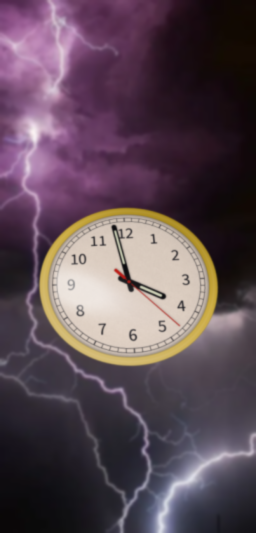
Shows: 3:58:23
